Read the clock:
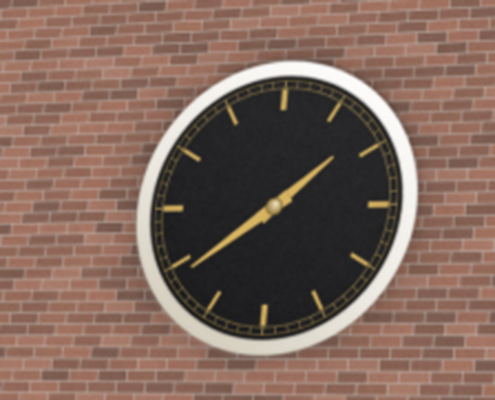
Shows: 1:39
